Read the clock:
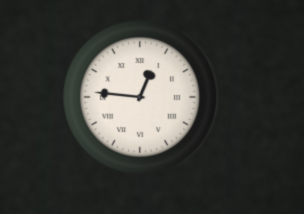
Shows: 12:46
